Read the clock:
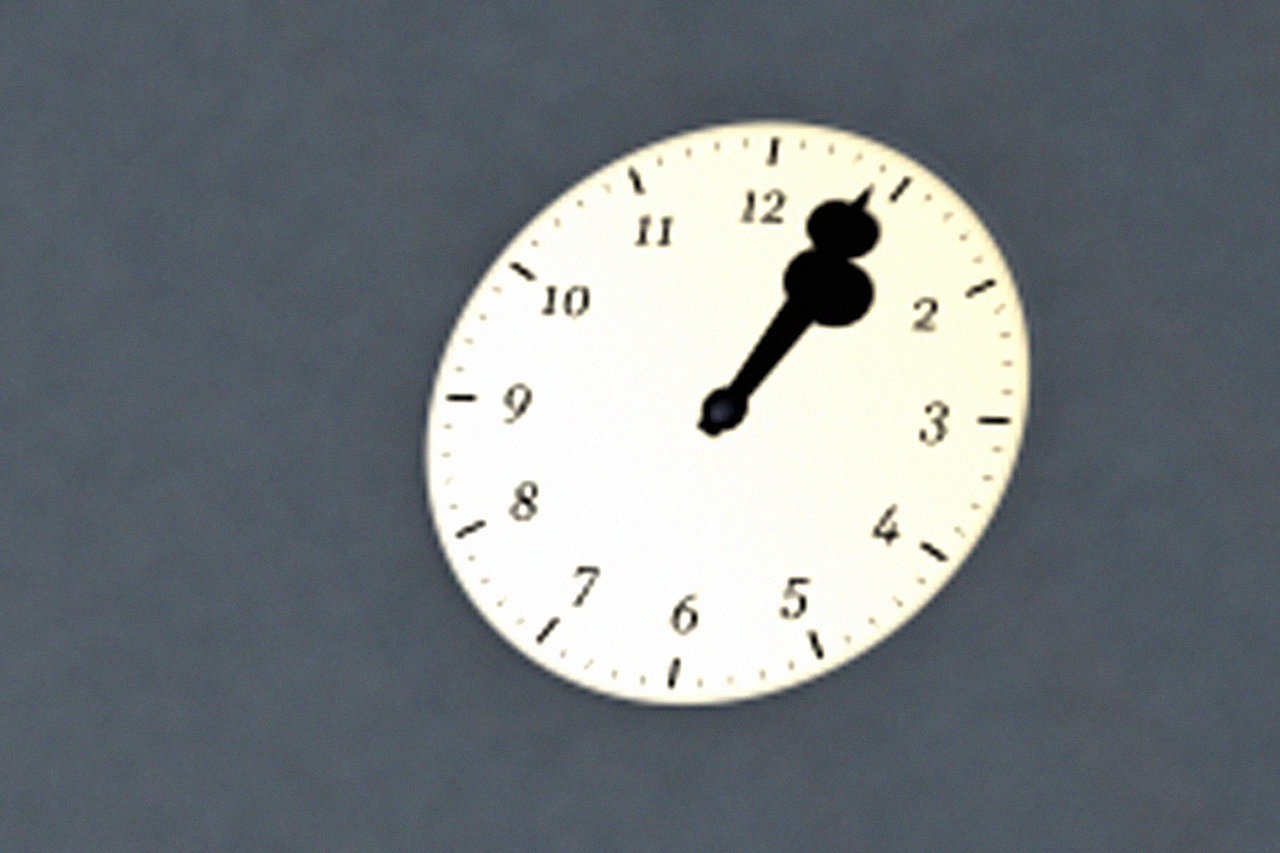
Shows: 1:04
